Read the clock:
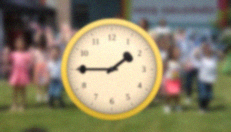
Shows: 1:45
